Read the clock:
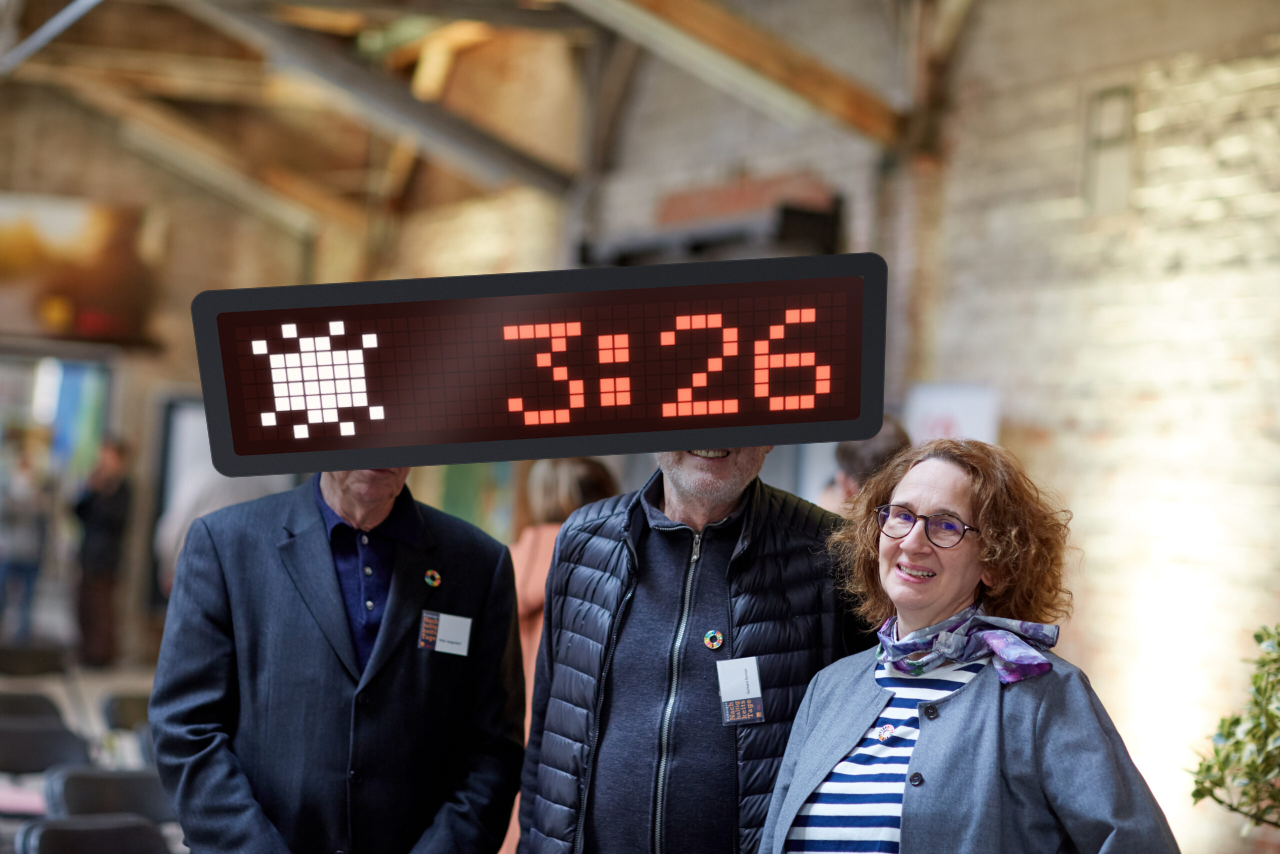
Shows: 3:26
